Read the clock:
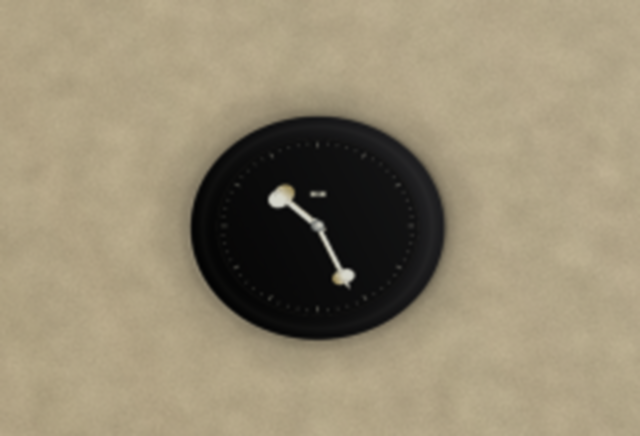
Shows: 10:26
